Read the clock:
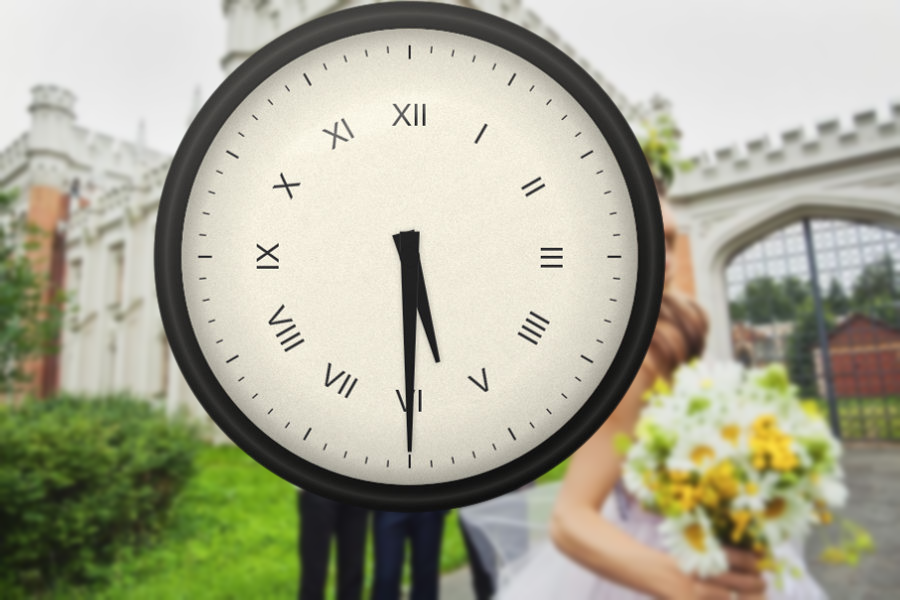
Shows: 5:30
